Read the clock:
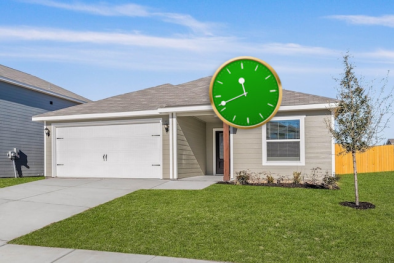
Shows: 11:42
